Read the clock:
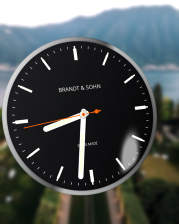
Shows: 8:31:44
